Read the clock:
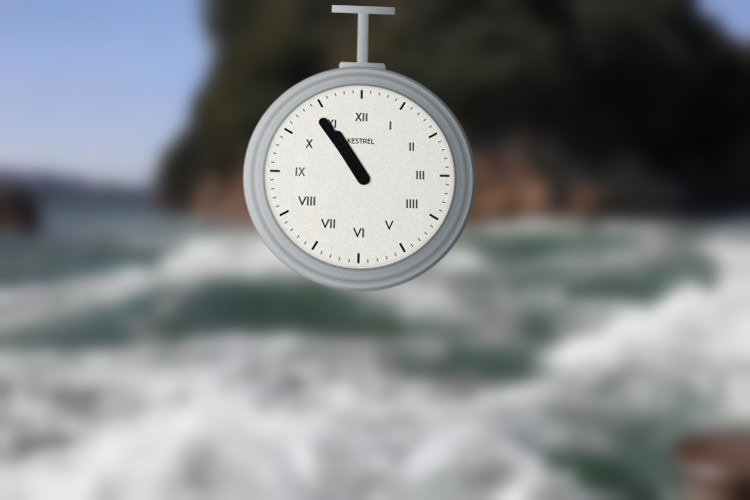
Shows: 10:54
